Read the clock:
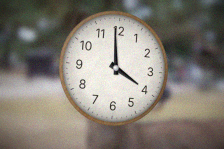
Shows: 3:59
